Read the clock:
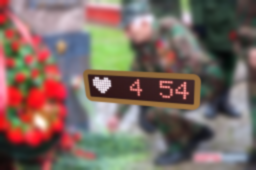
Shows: 4:54
